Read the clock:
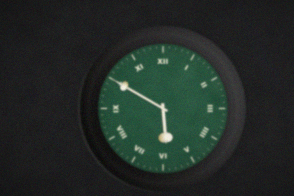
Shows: 5:50
